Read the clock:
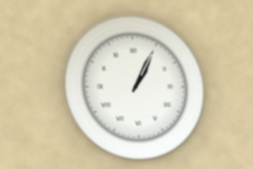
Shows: 1:05
